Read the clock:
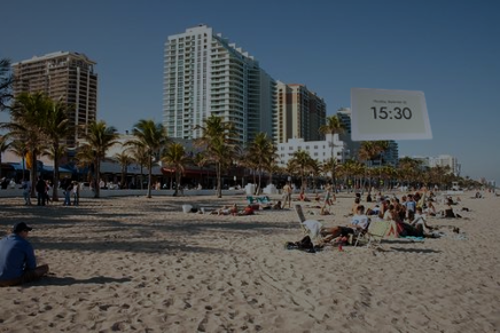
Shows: 15:30
